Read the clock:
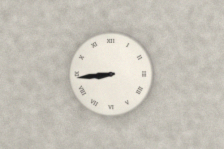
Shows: 8:44
